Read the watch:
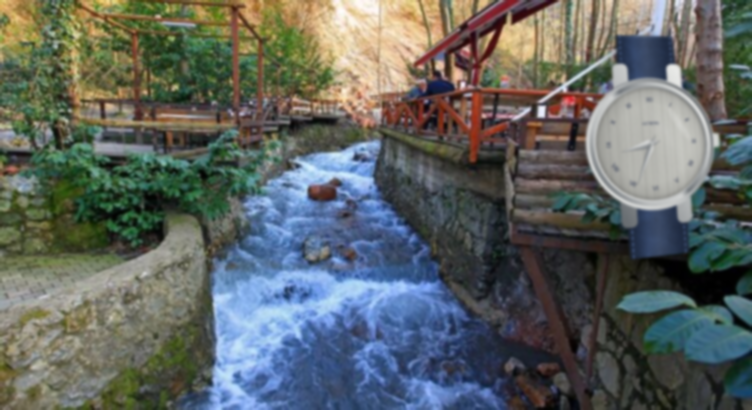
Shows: 8:34
